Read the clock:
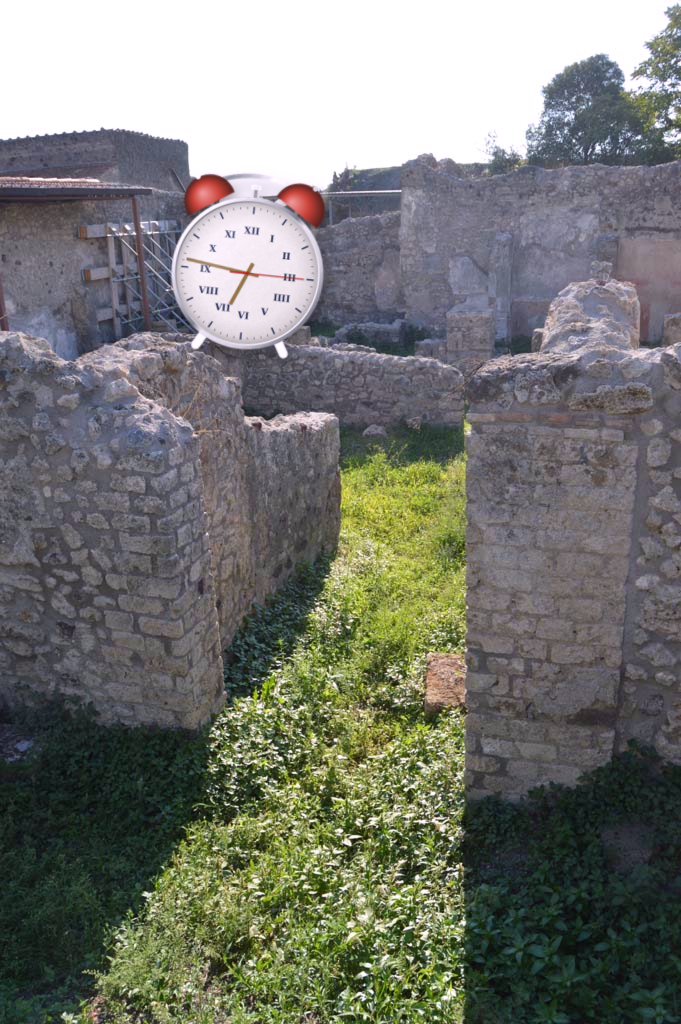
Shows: 6:46:15
